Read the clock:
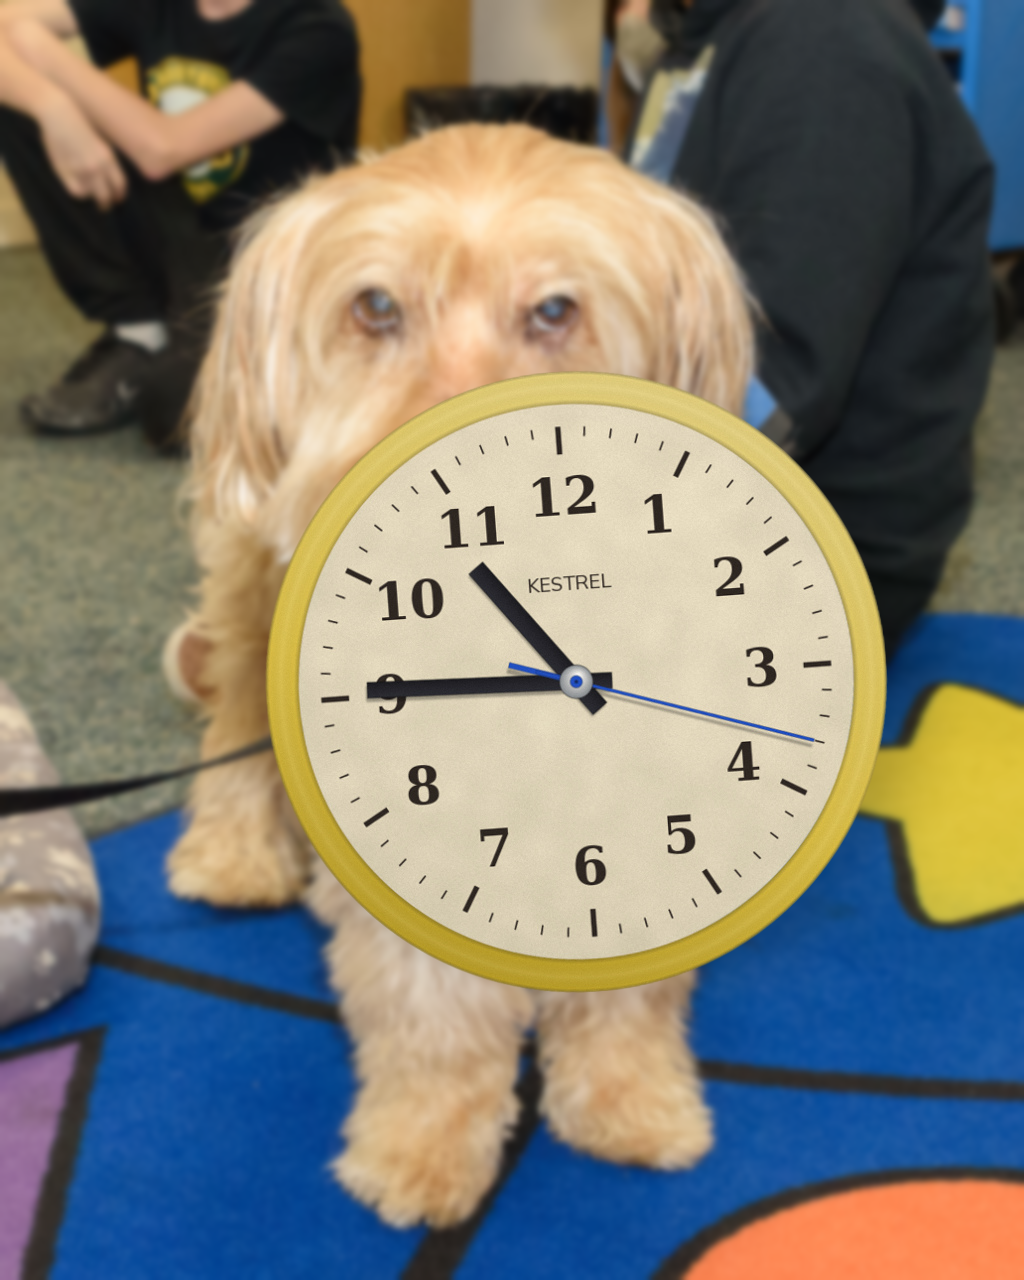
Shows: 10:45:18
